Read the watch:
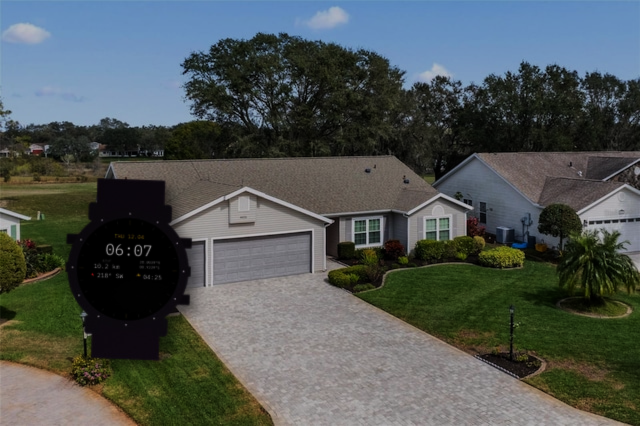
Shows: 6:07
